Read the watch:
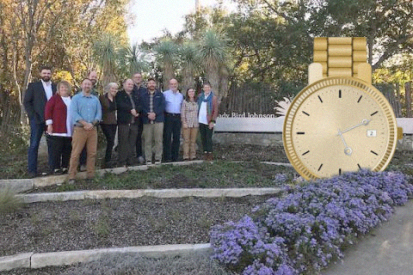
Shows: 5:11
